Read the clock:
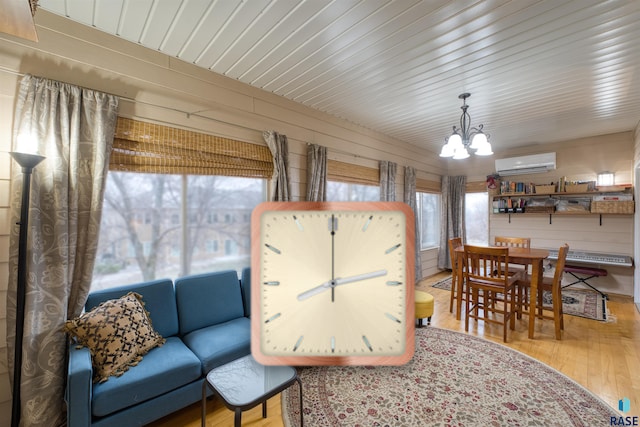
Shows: 8:13:00
